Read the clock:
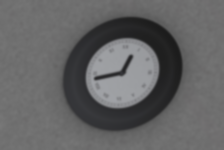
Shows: 12:43
